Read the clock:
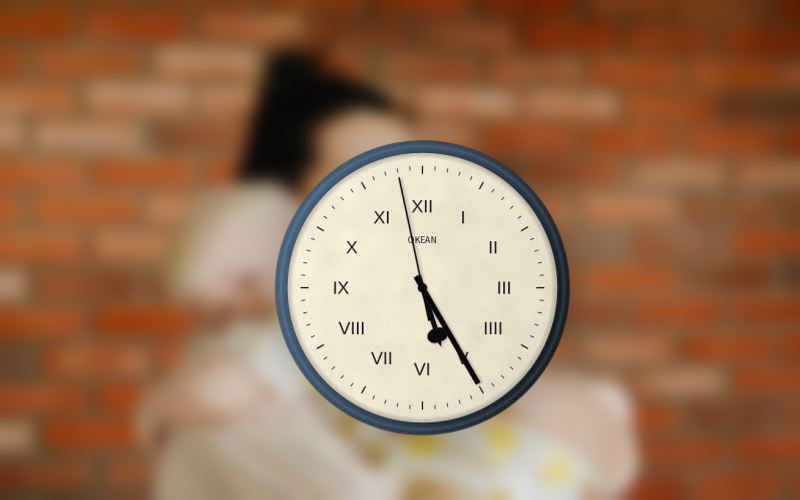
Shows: 5:24:58
